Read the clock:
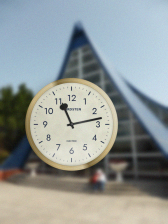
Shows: 11:13
